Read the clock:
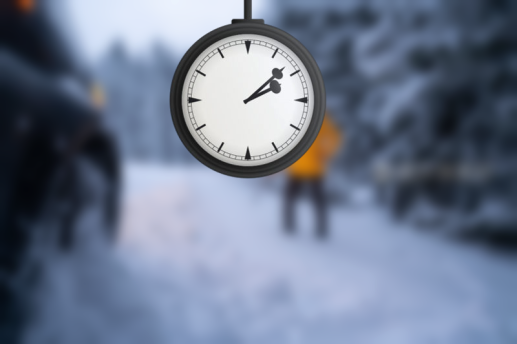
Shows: 2:08
